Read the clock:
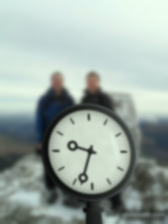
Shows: 9:33
